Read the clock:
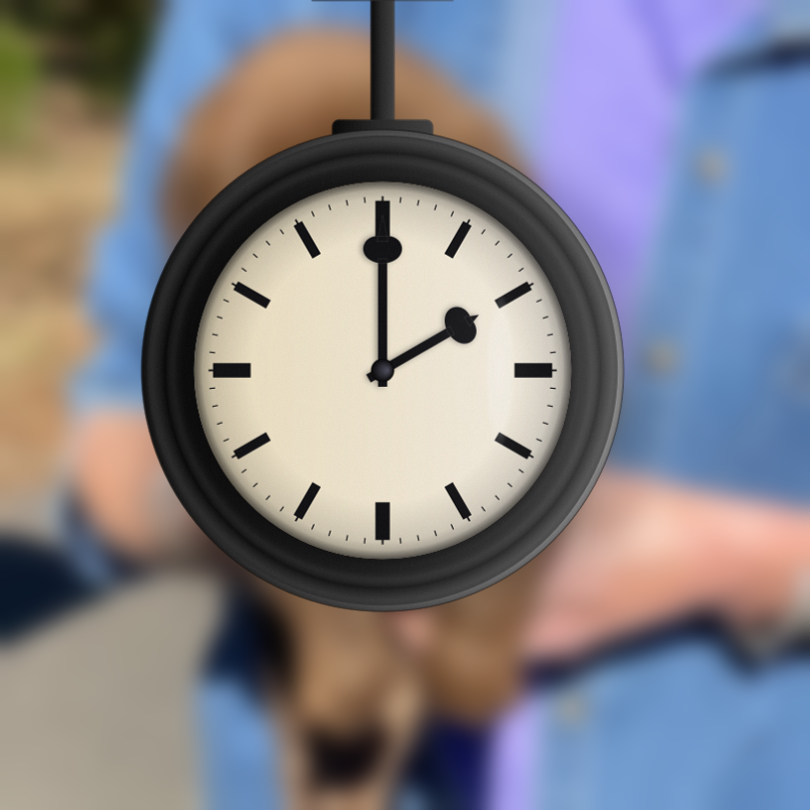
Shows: 2:00
